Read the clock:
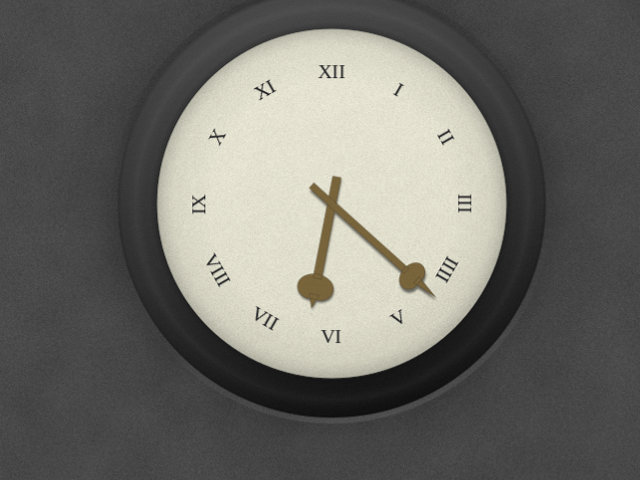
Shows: 6:22
